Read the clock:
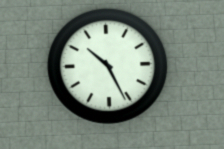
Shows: 10:26
